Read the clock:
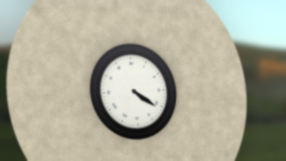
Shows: 4:21
